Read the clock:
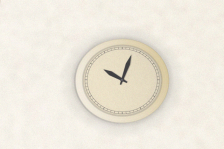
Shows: 10:03
